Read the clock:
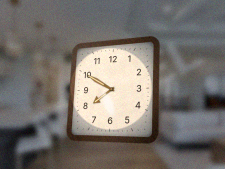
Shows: 7:50
